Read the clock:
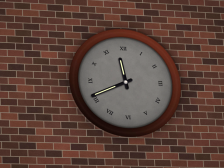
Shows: 11:41
